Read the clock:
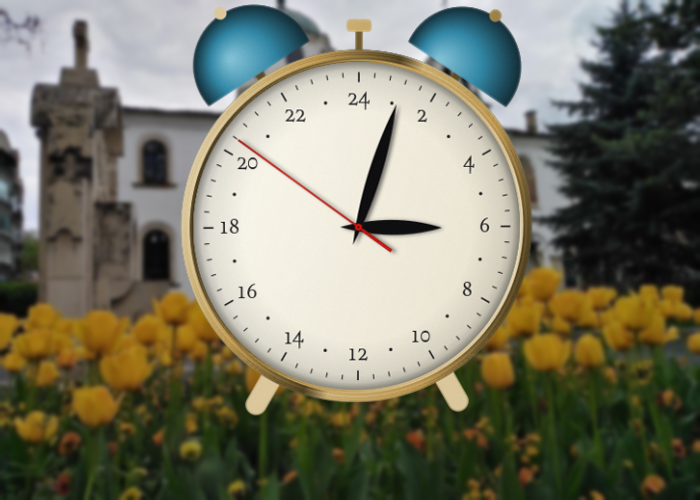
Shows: 6:02:51
